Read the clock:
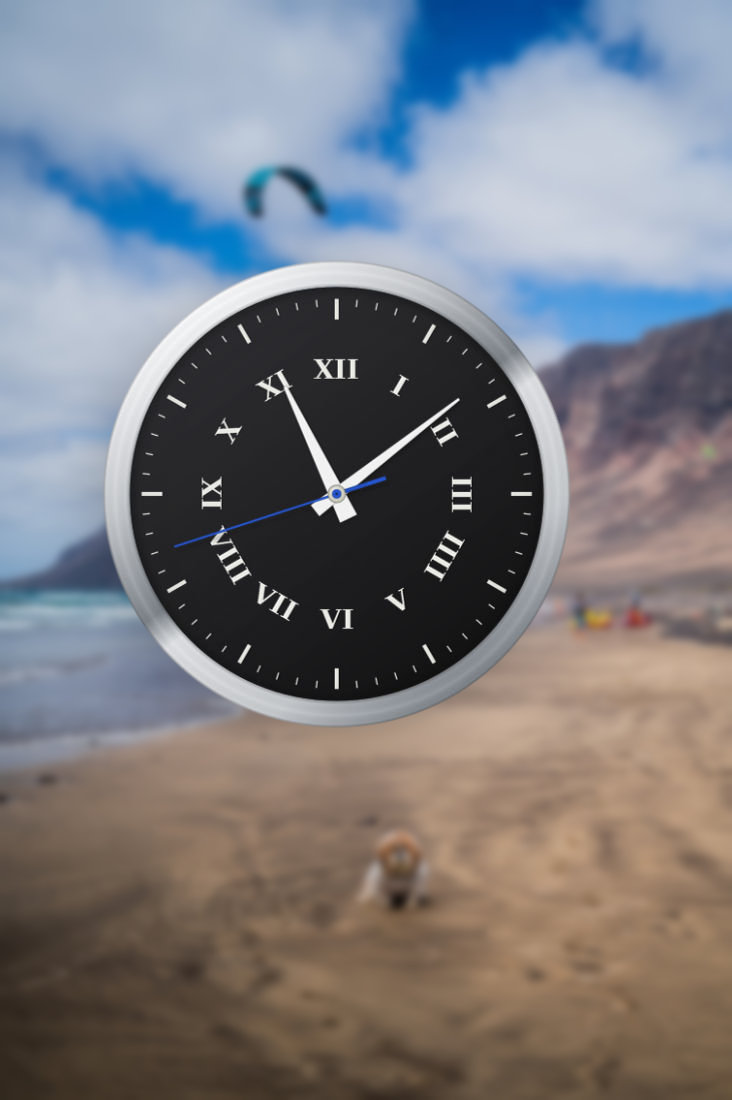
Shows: 11:08:42
